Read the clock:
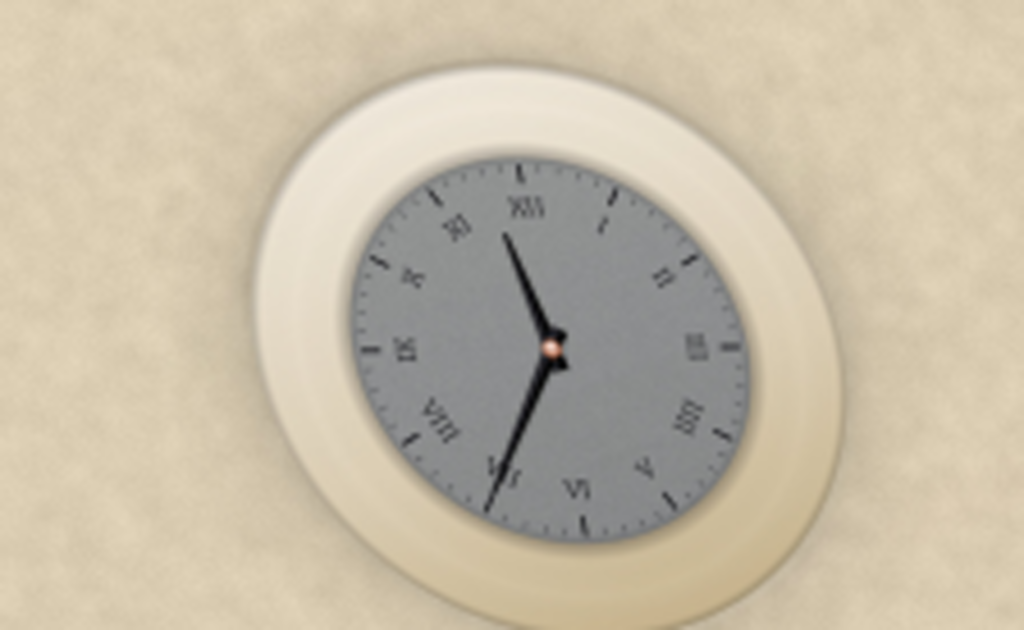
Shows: 11:35
